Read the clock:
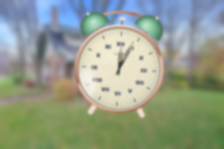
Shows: 12:04
